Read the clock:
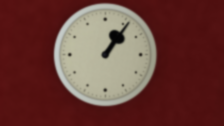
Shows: 1:06
